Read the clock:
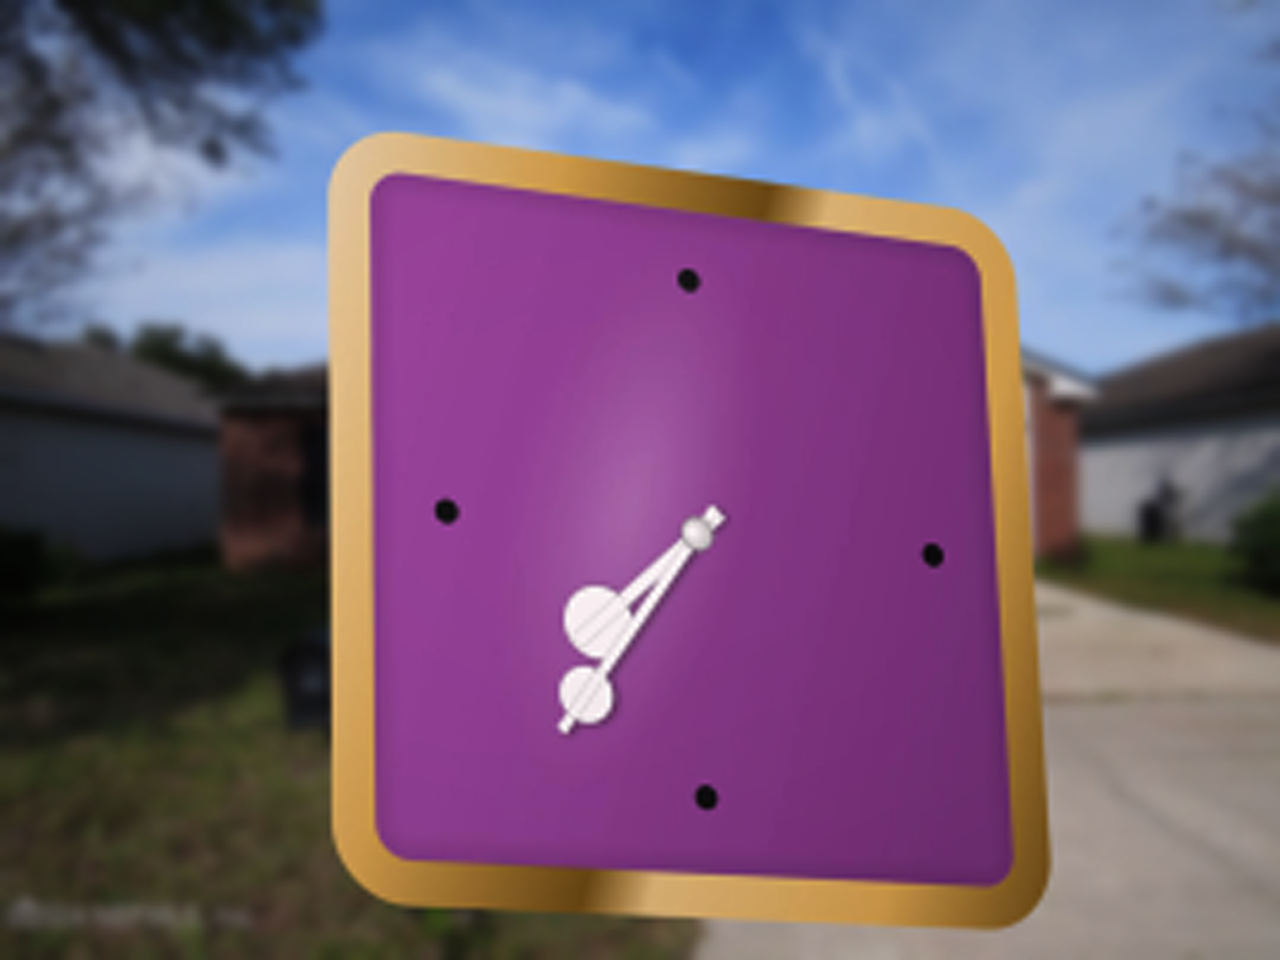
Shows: 7:36
